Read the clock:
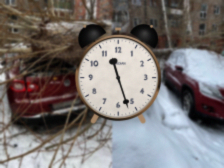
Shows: 11:27
